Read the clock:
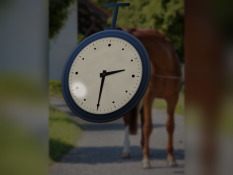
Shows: 2:30
